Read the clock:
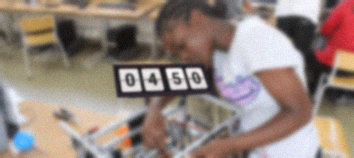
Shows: 4:50
